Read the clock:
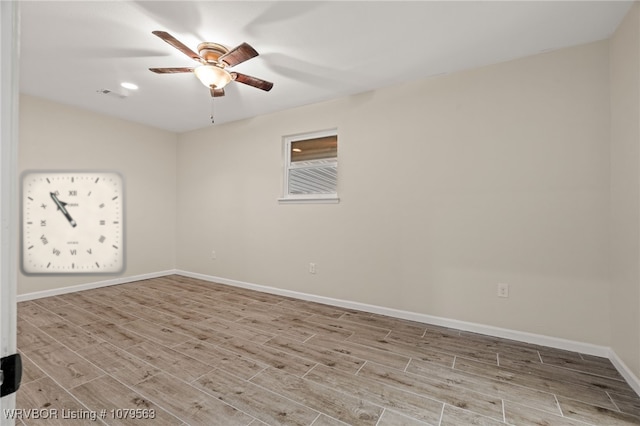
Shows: 10:54
